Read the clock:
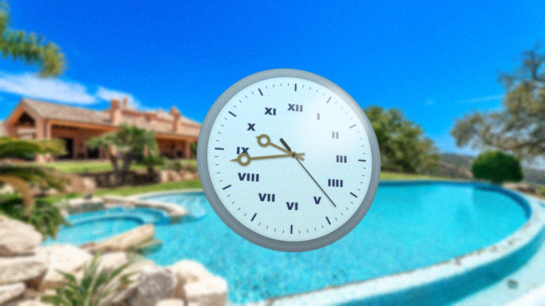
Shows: 9:43:23
